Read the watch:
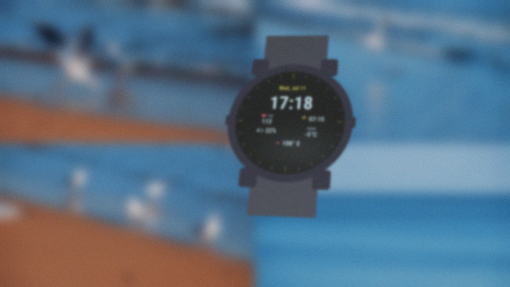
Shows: 17:18
